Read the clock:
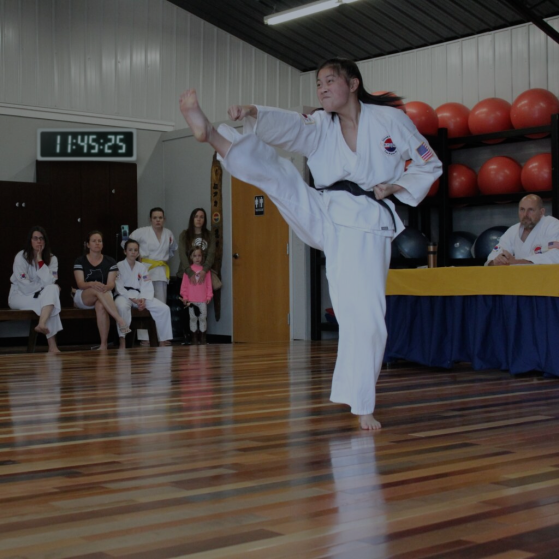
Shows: 11:45:25
